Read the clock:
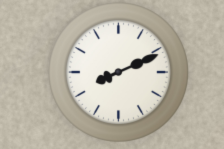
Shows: 8:11
